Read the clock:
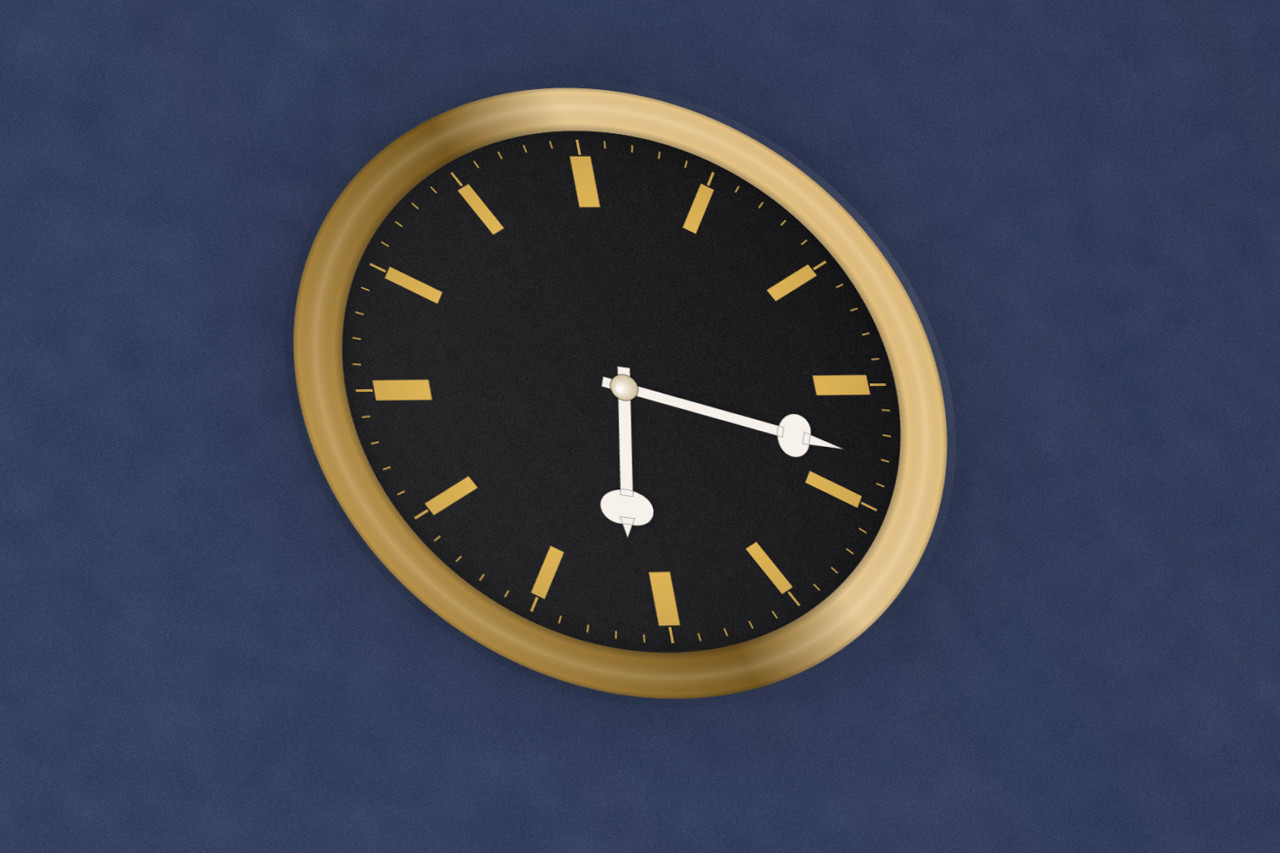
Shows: 6:18
